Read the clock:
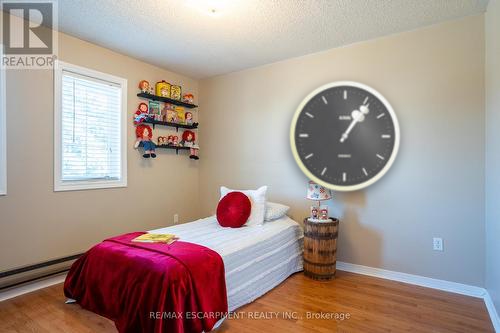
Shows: 1:06
